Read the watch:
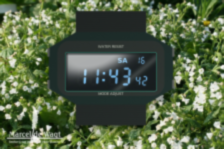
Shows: 11:43:42
